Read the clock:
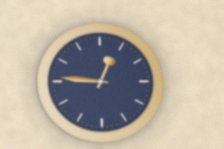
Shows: 12:46
